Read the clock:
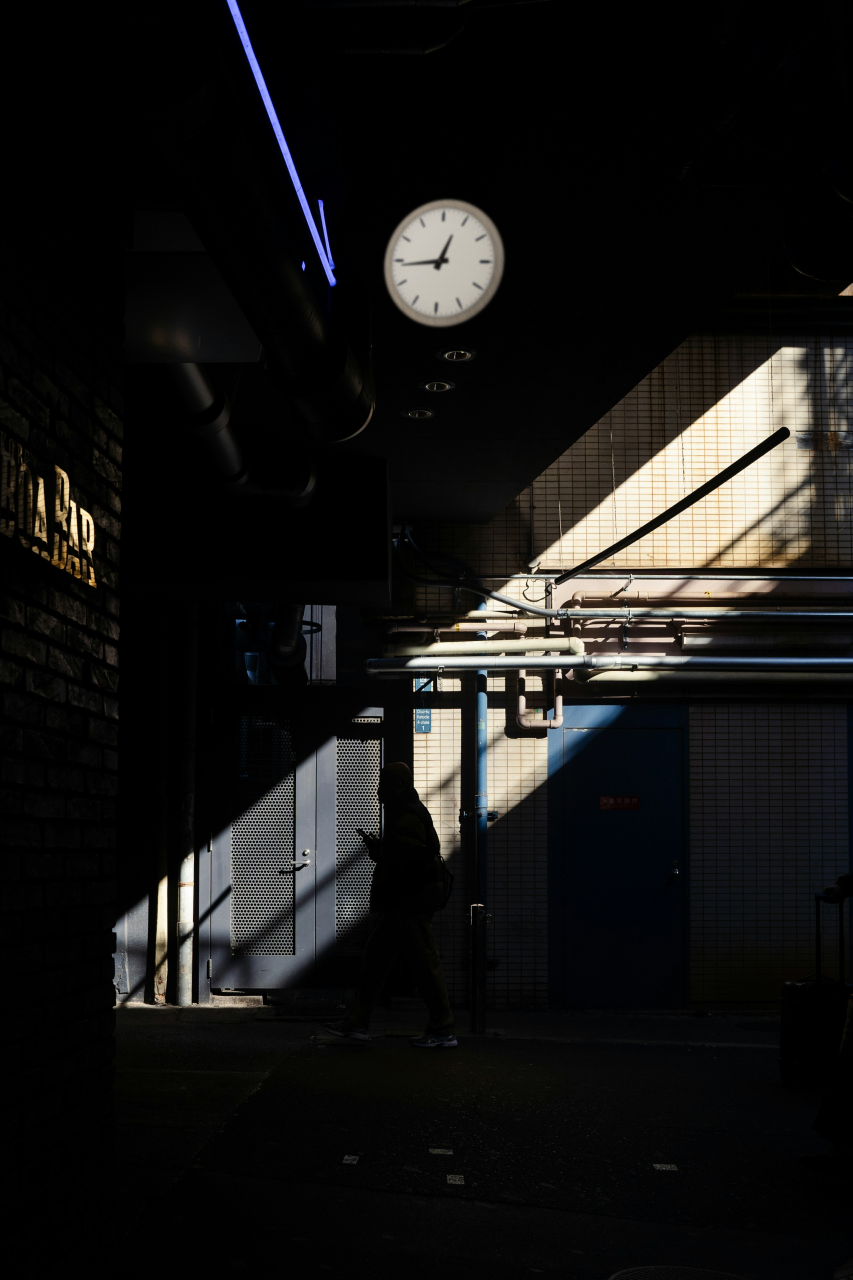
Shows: 12:44
